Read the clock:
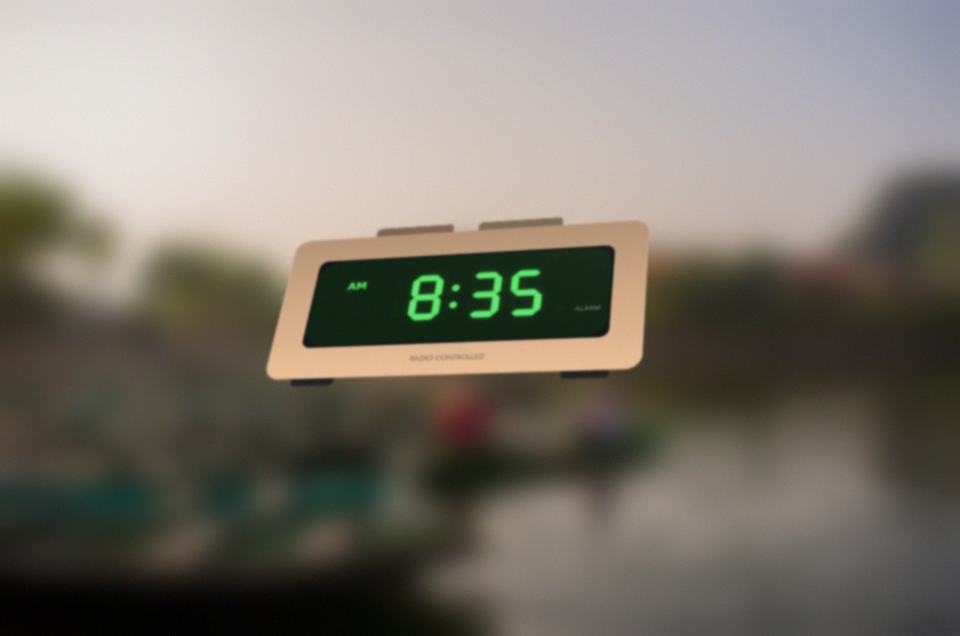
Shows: 8:35
